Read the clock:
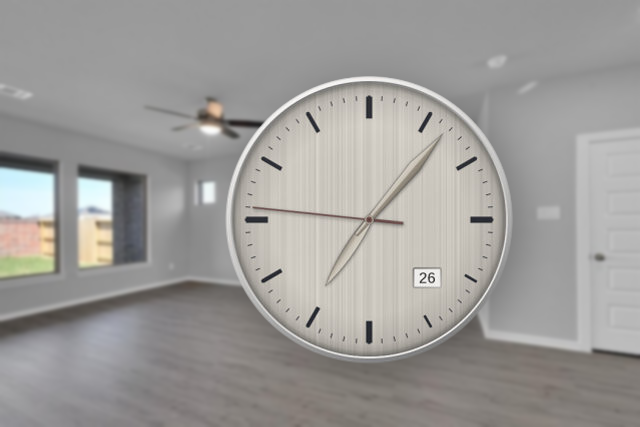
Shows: 7:06:46
